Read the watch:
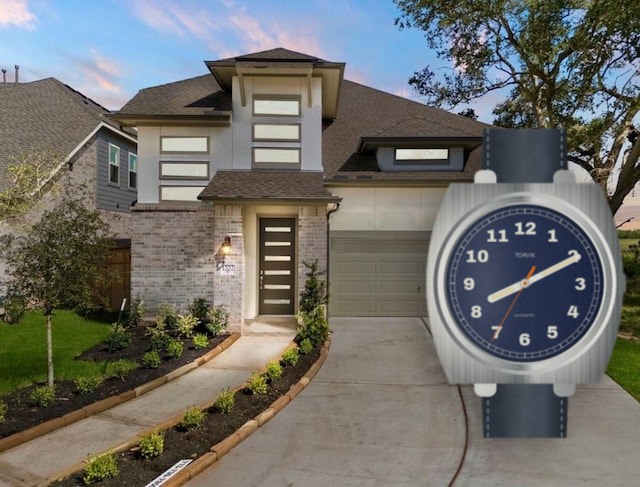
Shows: 8:10:35
